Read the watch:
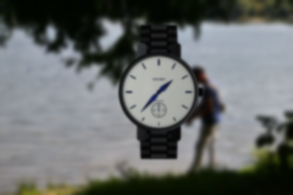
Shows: 1:37
